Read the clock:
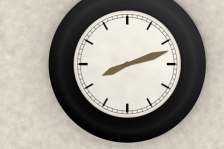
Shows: 8:12
